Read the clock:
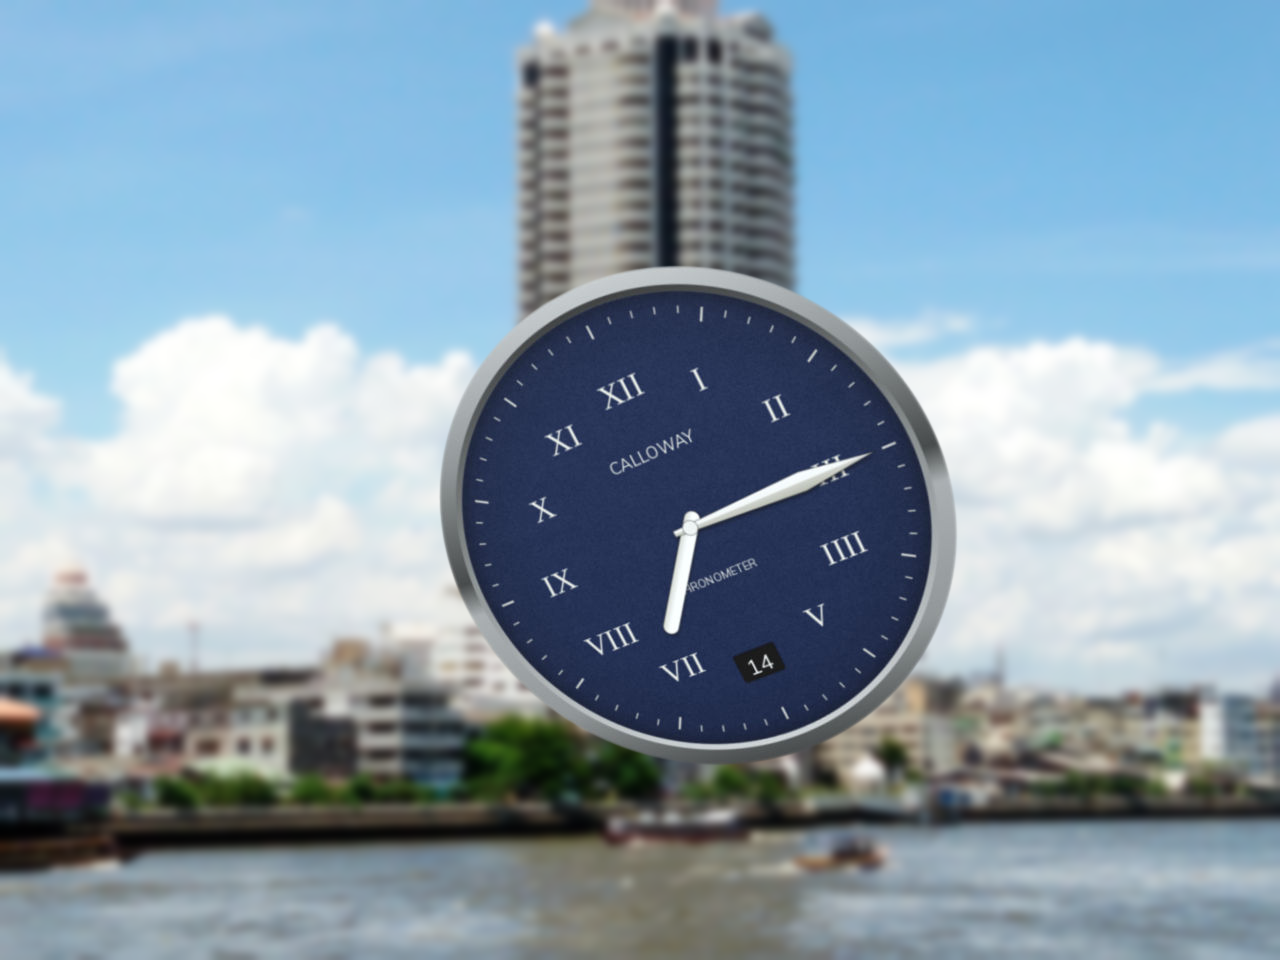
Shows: 7:15
